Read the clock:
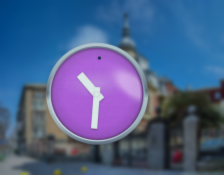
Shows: 10:30
